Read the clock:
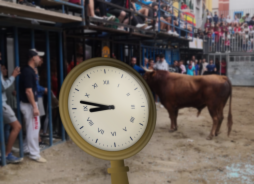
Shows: 8:47
